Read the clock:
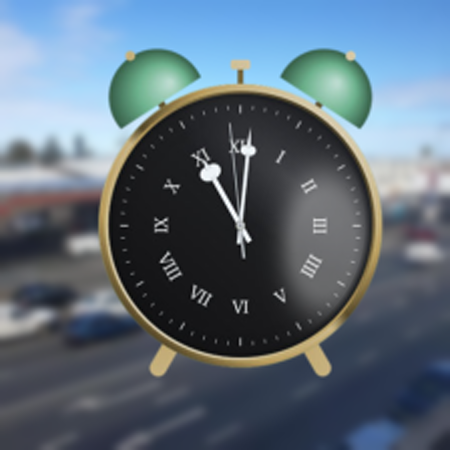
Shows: 11:00:59
